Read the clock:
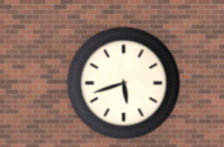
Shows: 5:42
